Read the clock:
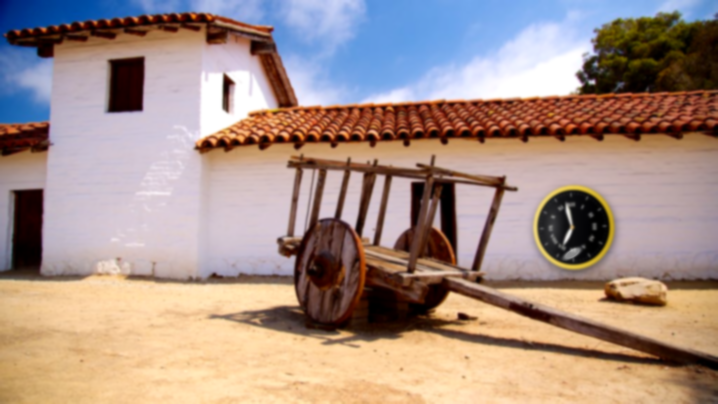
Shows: 6:58
